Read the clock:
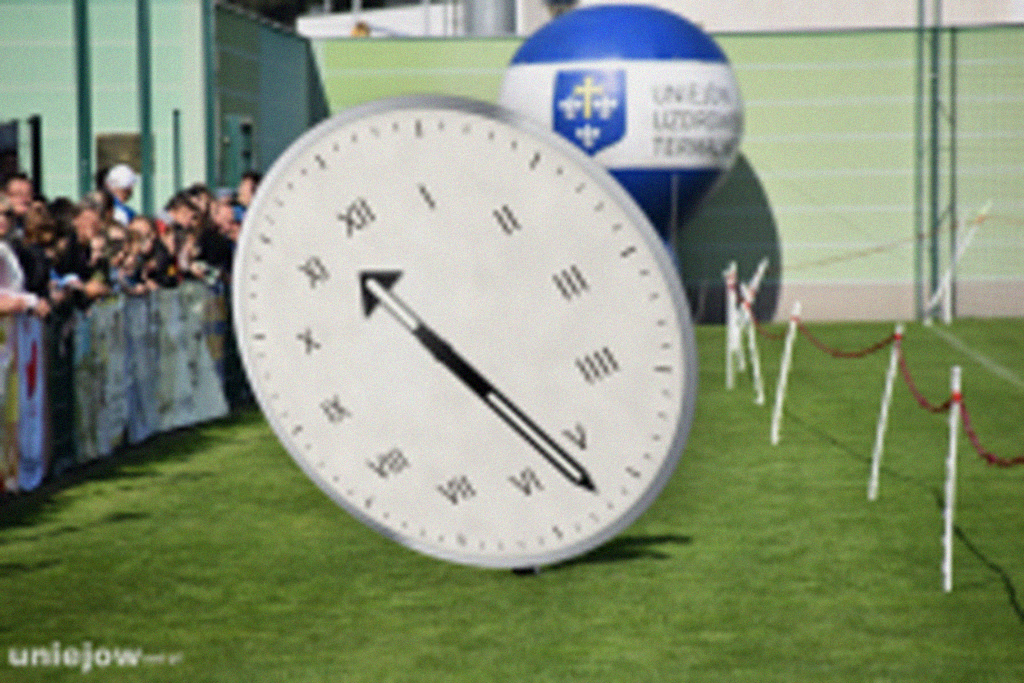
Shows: 11:27
